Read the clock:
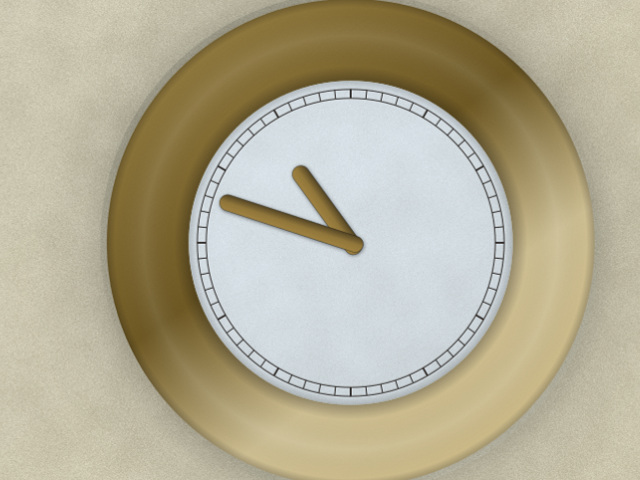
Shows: 10:48
